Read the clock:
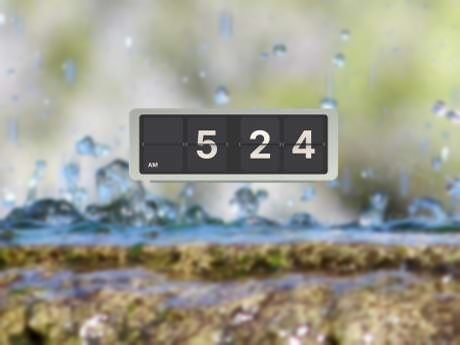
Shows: 5:24
